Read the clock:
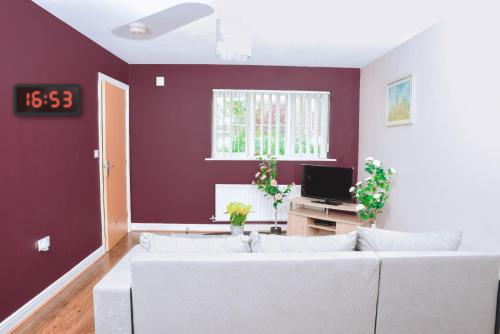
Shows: 16:53
